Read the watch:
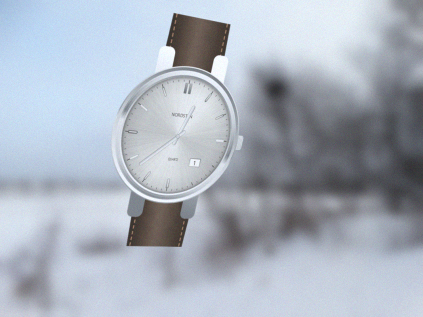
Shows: 12:38
